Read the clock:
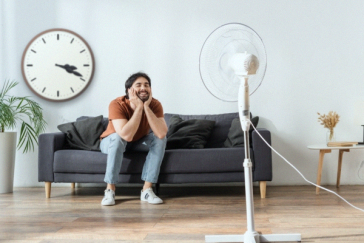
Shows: 3:19
